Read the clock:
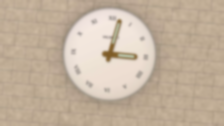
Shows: 3:02
